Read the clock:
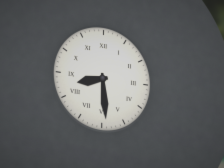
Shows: 8:29
